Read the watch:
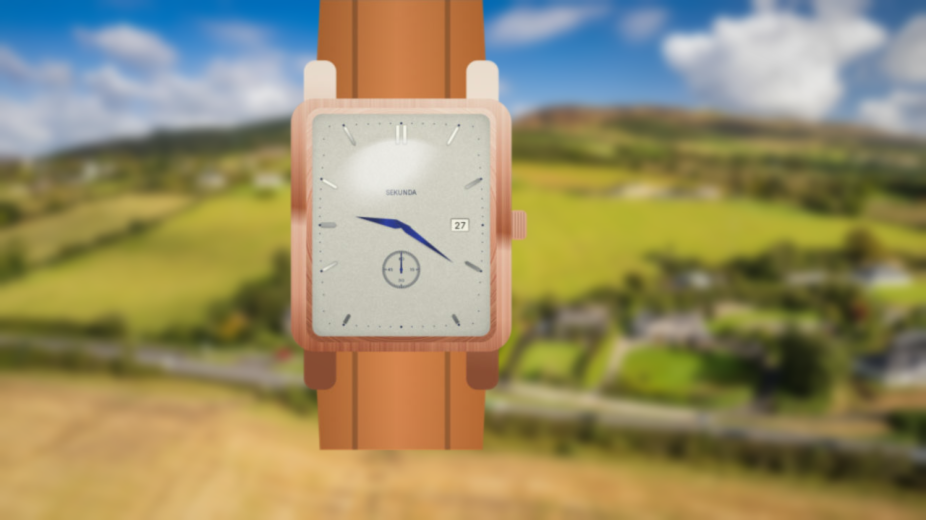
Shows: 9:21
